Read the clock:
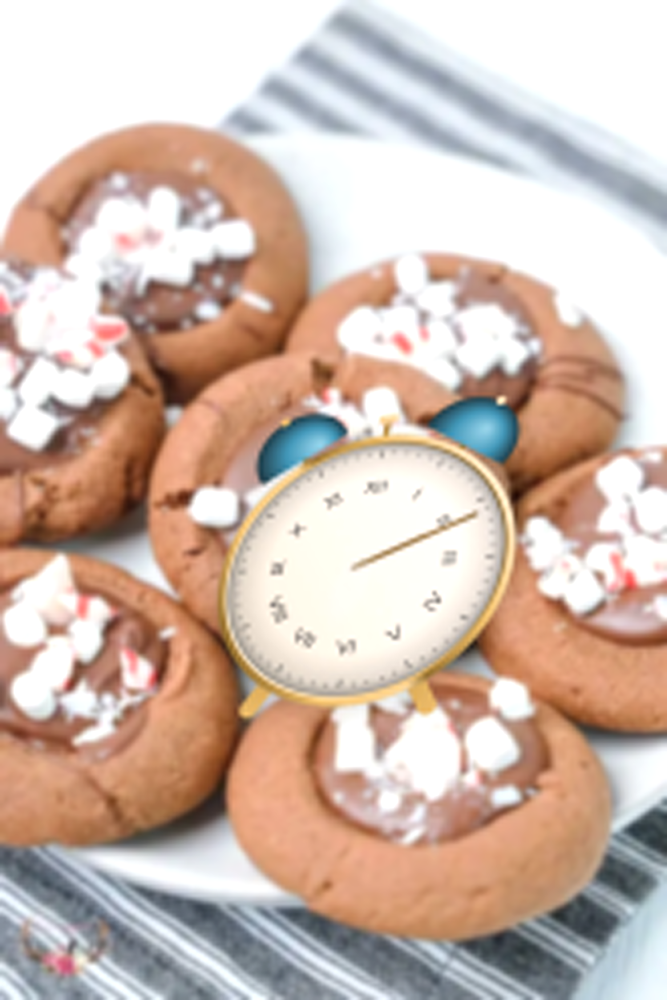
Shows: 2:11
